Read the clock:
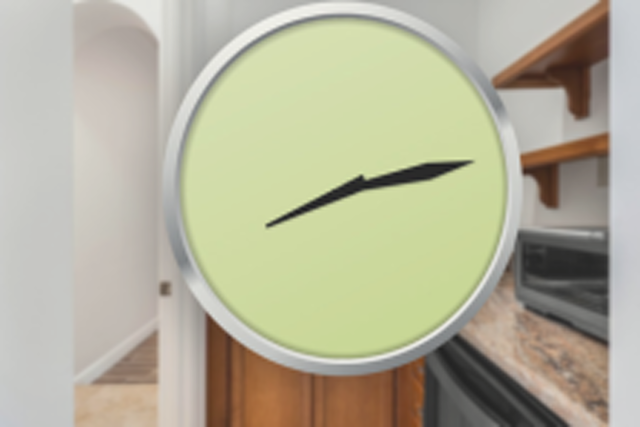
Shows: 8:13
